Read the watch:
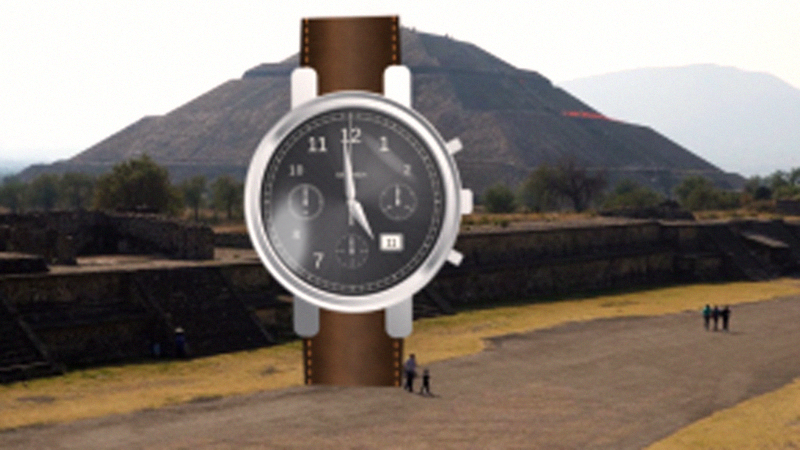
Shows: 4:59
